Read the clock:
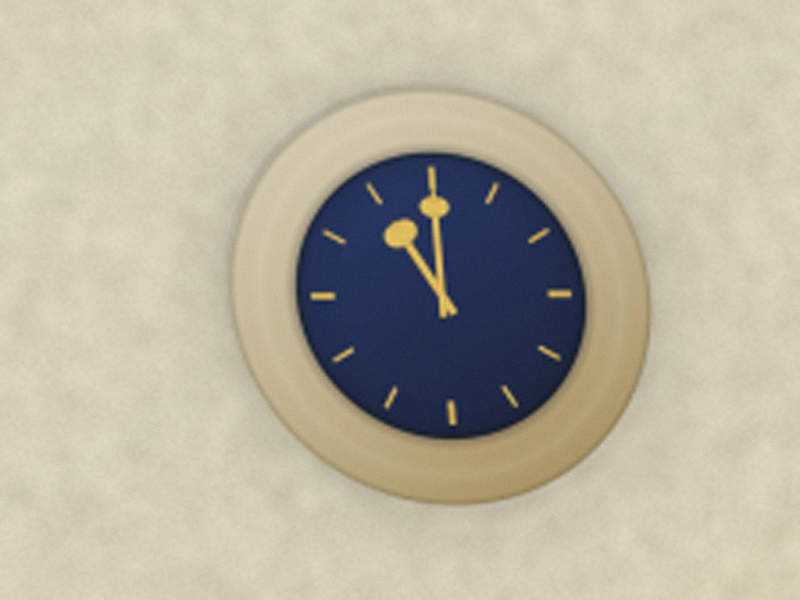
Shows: 11:00
